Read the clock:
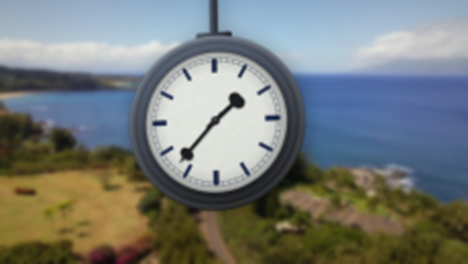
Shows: 1:37
